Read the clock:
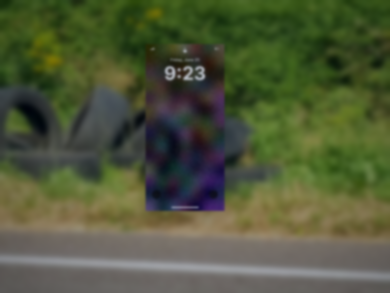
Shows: 9:23
